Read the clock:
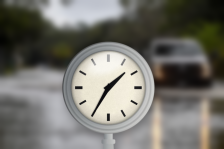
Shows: 1:35
